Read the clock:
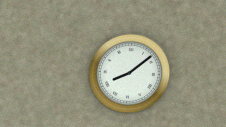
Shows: 8:08
